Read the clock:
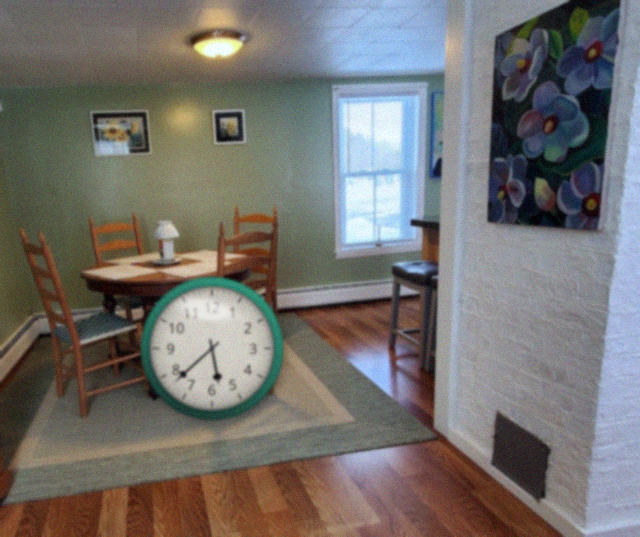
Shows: 5:38
